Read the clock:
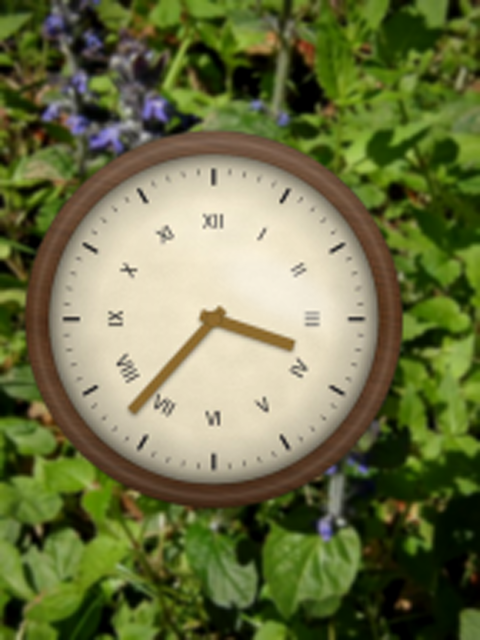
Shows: 3:37
